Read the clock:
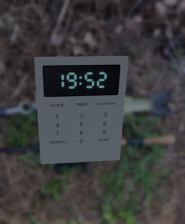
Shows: 19:52
